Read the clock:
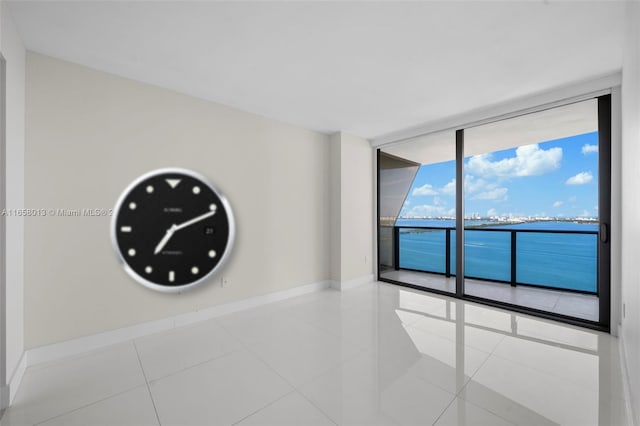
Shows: 7:11
